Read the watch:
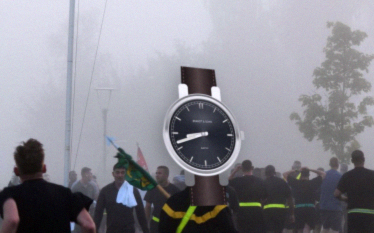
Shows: 8:42
